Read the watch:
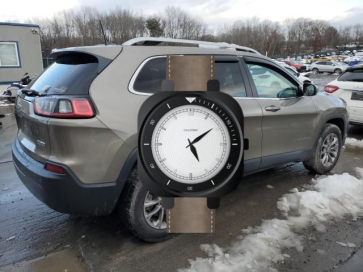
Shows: 5:09
